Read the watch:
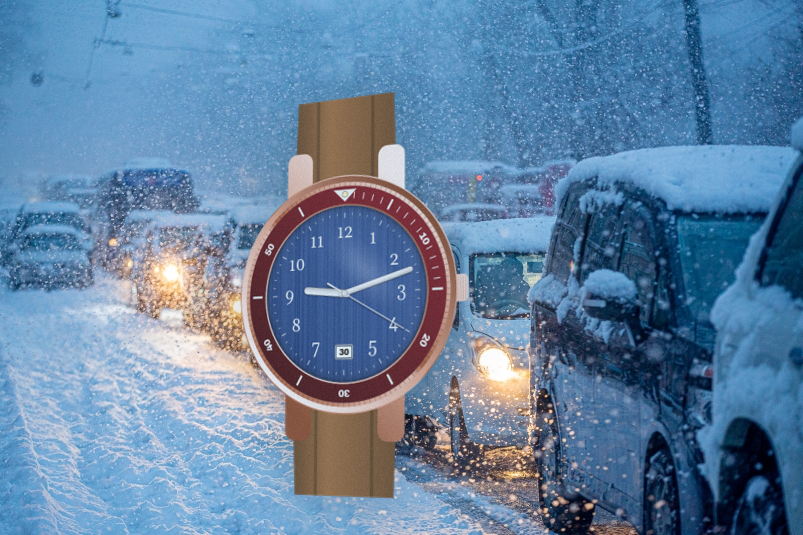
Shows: 9:12:20
